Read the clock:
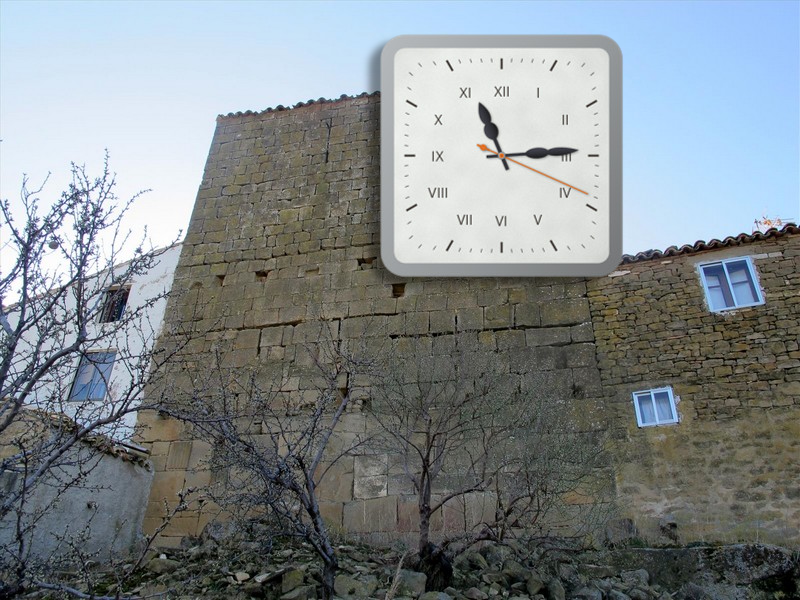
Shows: 11:14:19
